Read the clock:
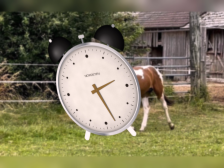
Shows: 2:27
